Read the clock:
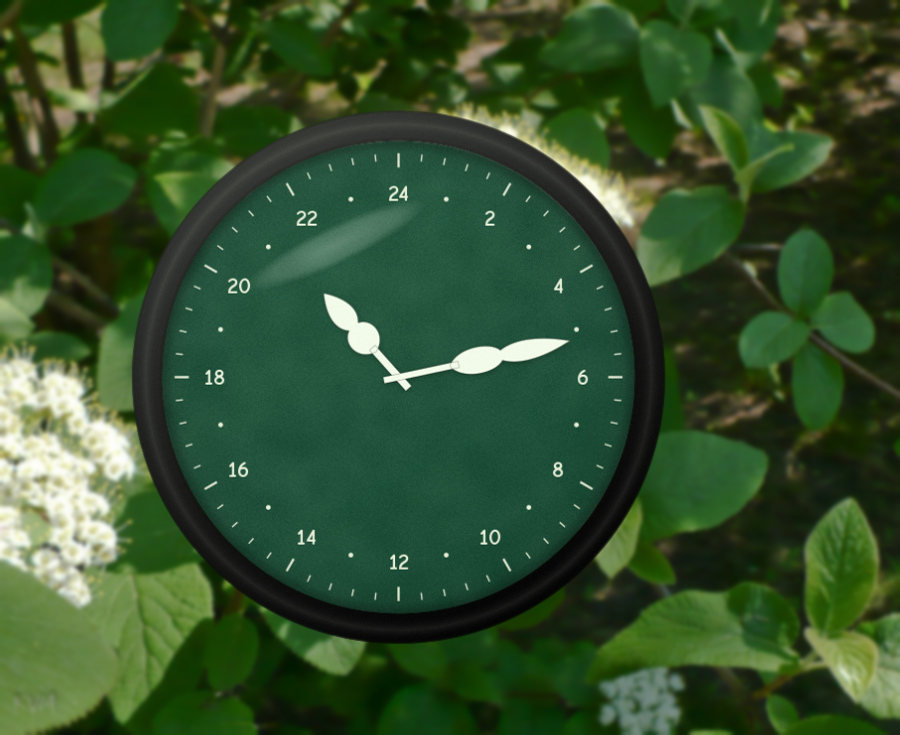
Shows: 21:13
